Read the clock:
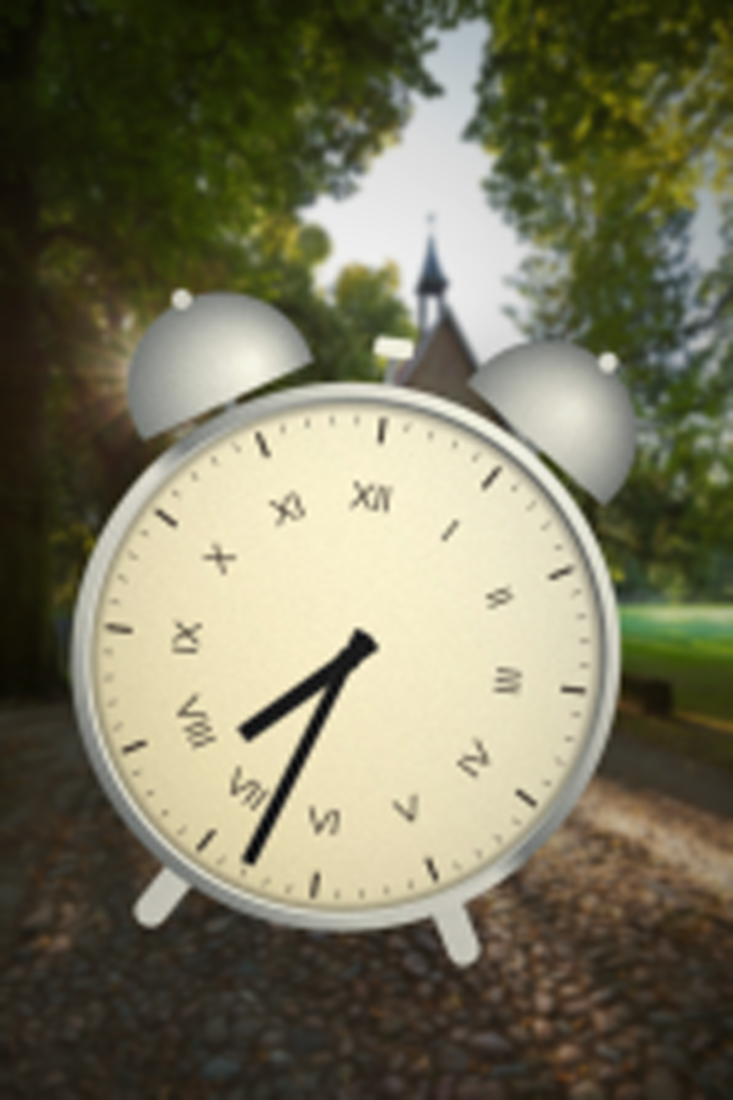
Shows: 7:33
